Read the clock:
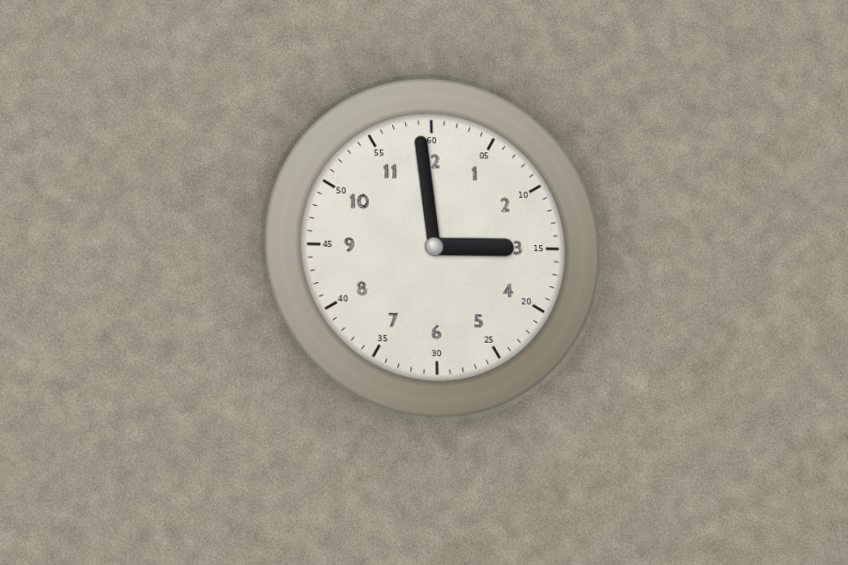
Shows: 2:59
